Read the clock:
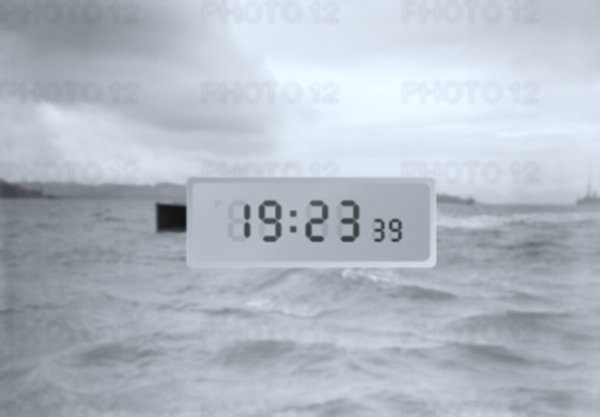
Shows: 19:23:39
